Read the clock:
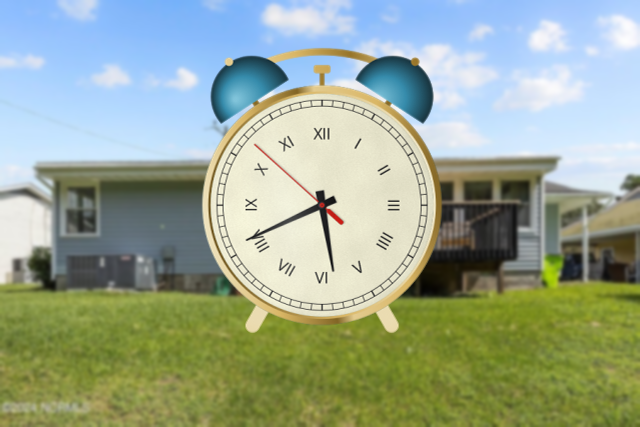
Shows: 5:40:52
